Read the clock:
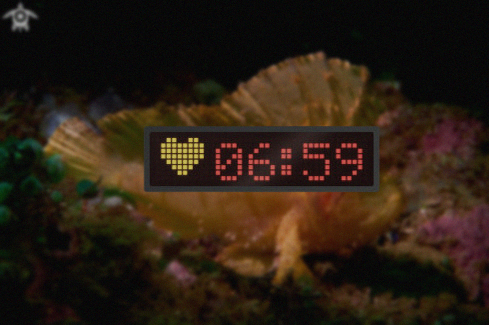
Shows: 6:59
